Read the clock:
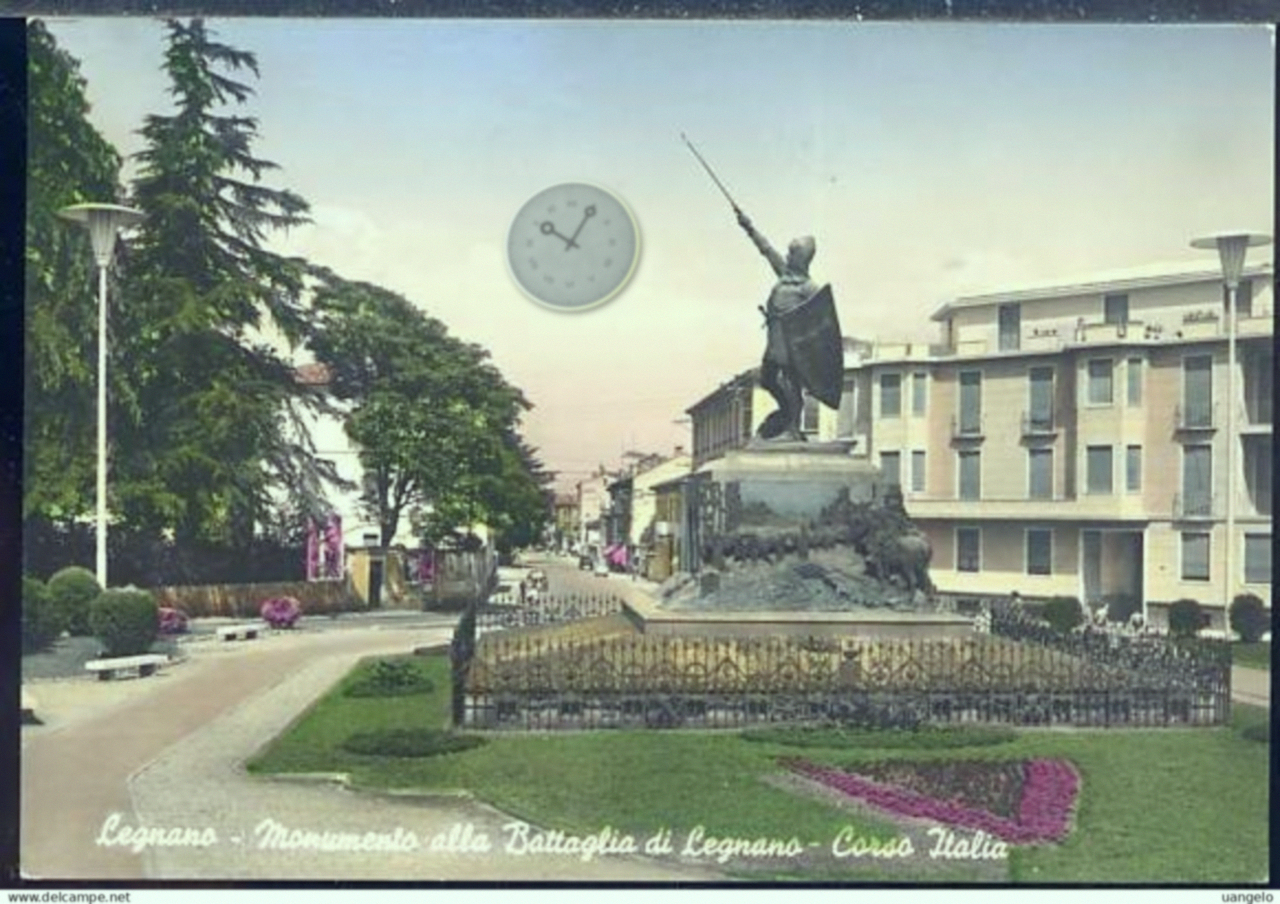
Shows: 10:05
